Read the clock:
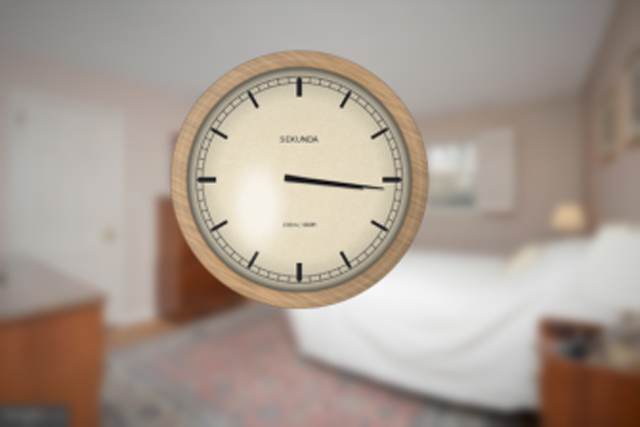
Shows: 3:16
